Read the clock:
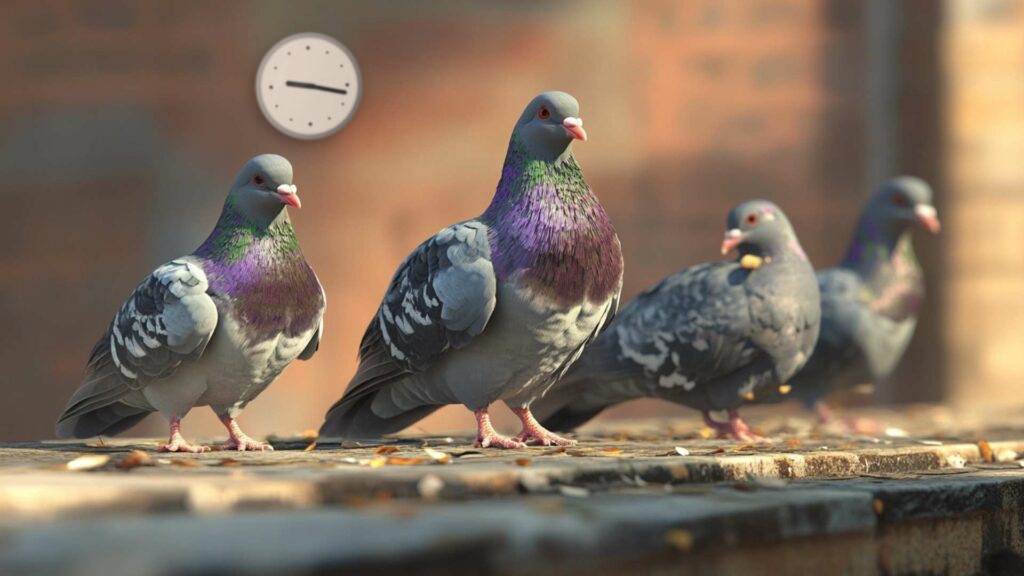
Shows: 9:17
